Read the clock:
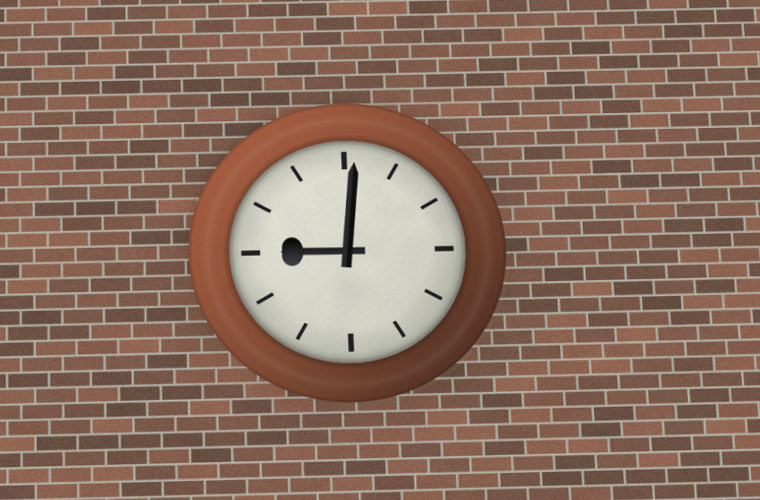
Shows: 9:01
